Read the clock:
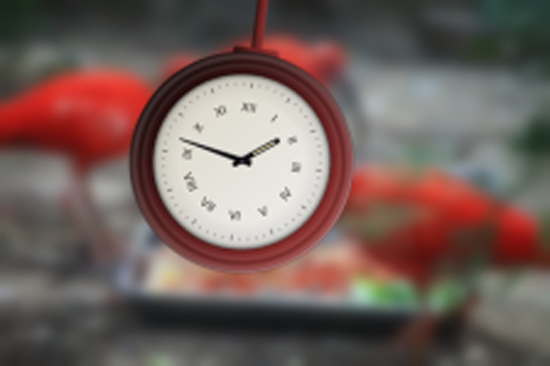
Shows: 1:47
